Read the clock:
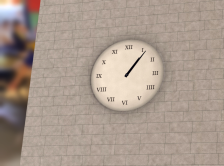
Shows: 1:06
